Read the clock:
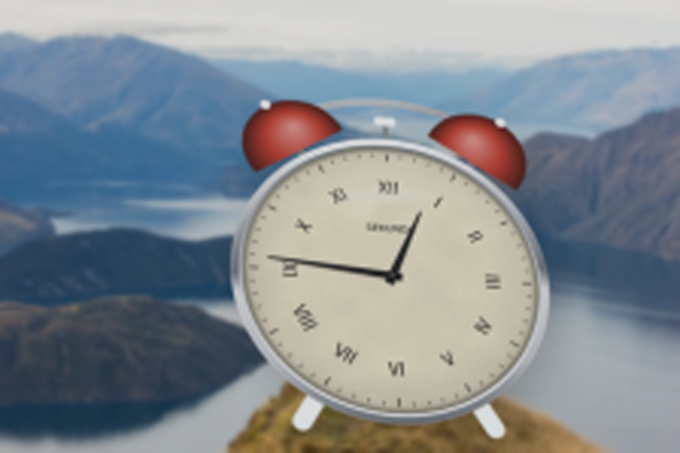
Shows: 12:46
